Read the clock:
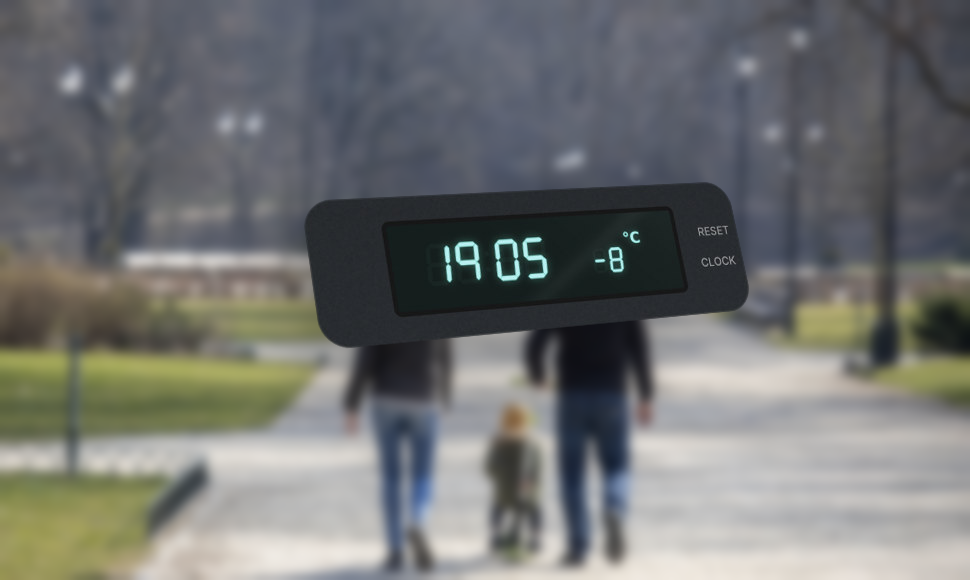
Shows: 19:05
